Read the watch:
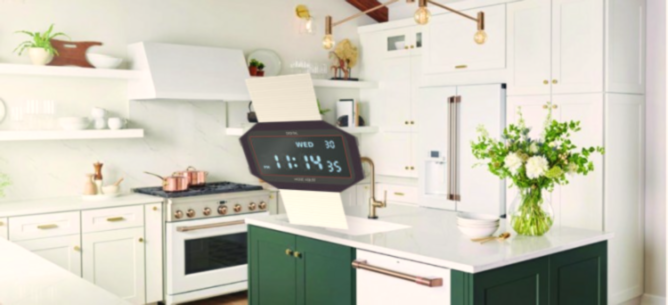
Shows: 11:14:35
